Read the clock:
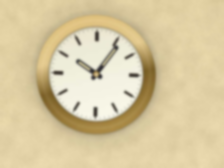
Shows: 10:06
